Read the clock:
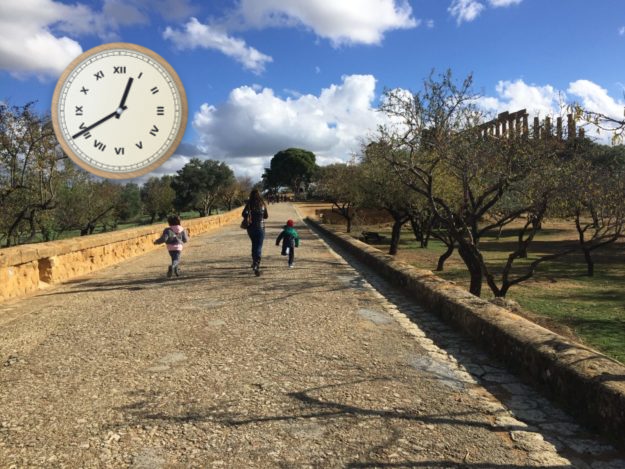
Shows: 12:40
